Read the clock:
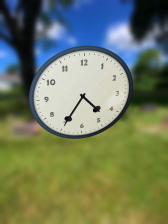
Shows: 4:35
